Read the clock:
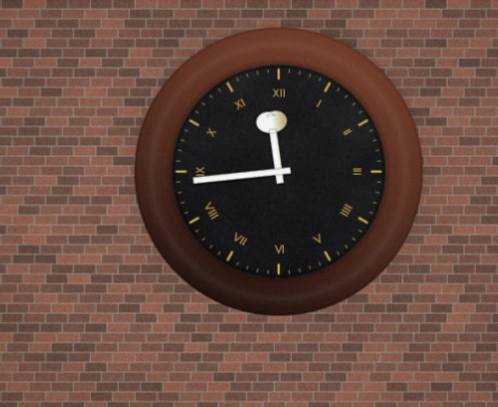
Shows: 11:44
